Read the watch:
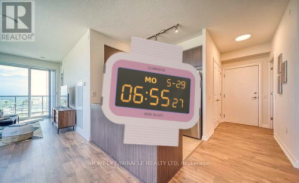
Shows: 6:55:27
